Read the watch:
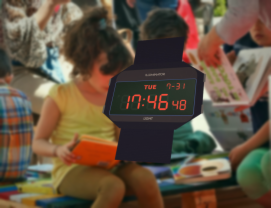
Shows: 17:46:48
